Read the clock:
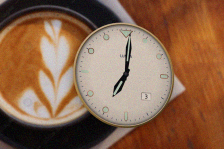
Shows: 7:01
